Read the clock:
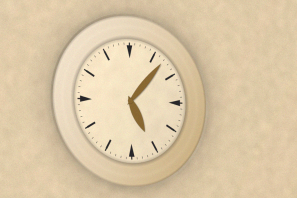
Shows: 5:07
